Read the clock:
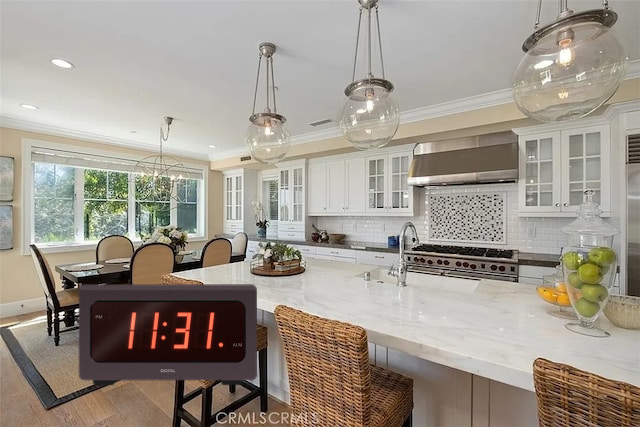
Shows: 11:31
